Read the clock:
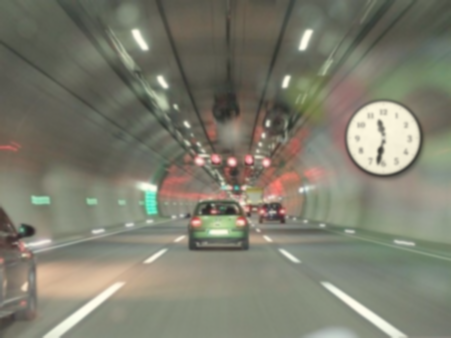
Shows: 11:32
